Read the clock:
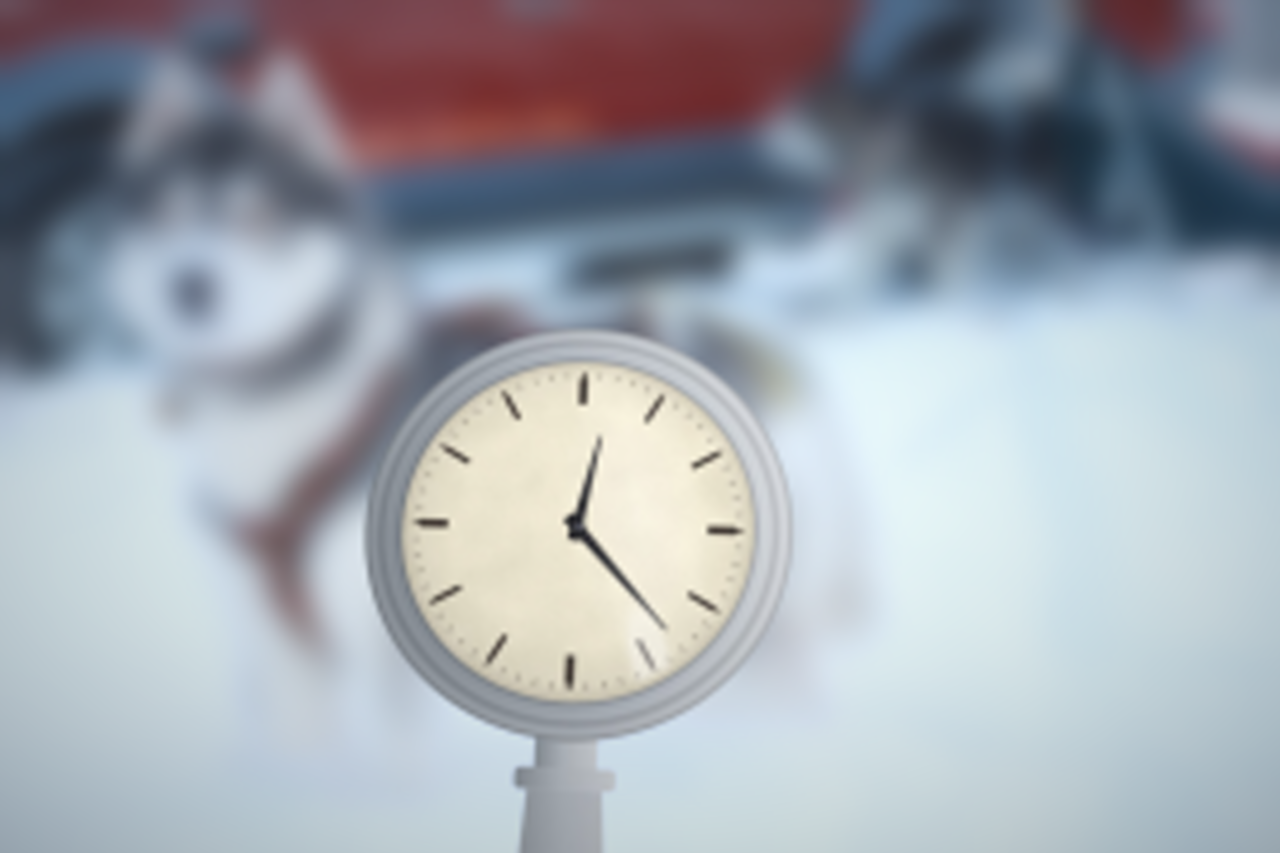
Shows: 12:23
